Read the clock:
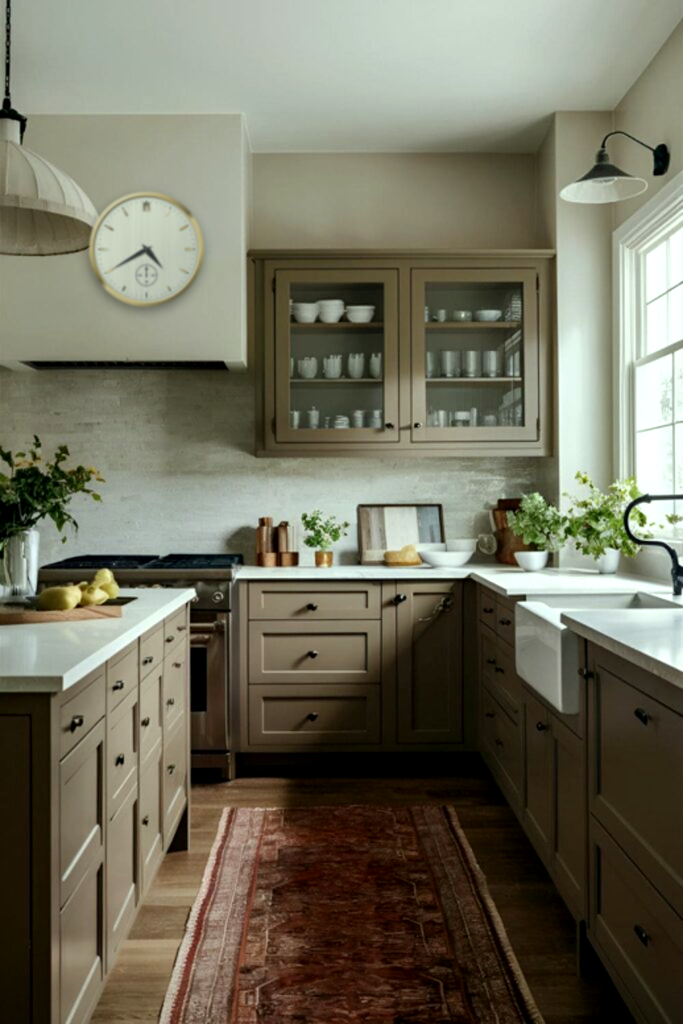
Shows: 4:40
